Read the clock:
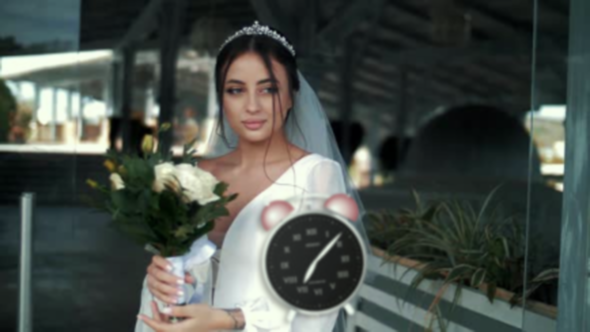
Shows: 7:08
